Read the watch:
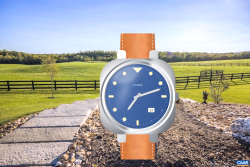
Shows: 7:12
